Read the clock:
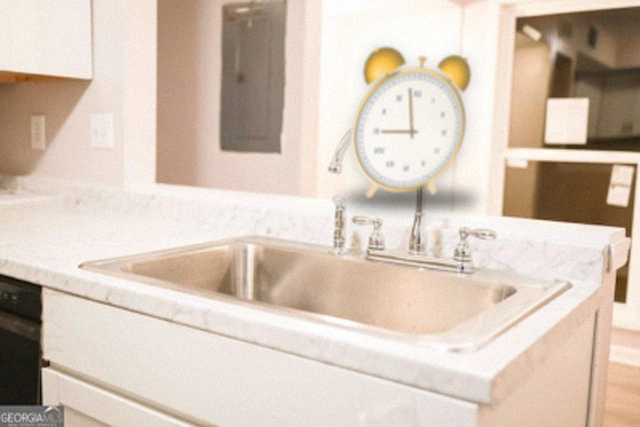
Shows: 8:58
